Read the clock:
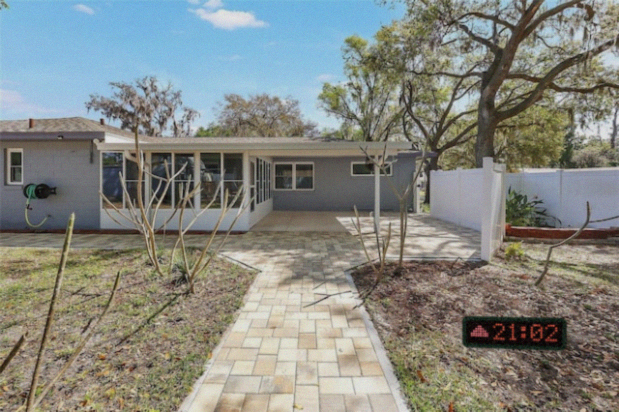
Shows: 21:02
